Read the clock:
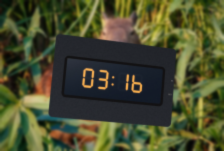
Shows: 3:16
